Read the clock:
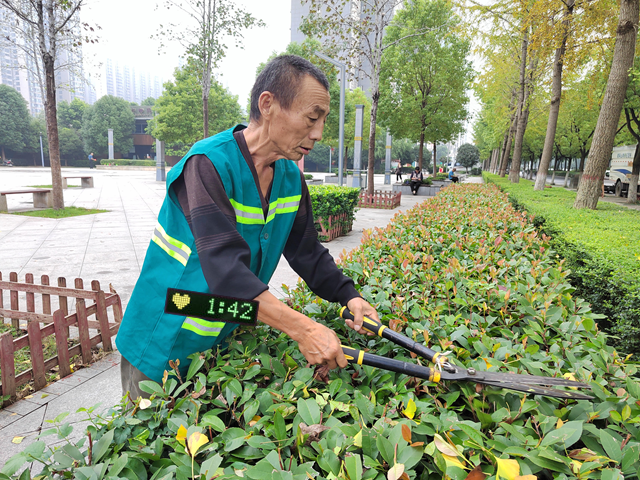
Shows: 1:42
